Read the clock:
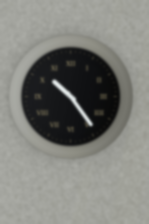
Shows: 10:24
